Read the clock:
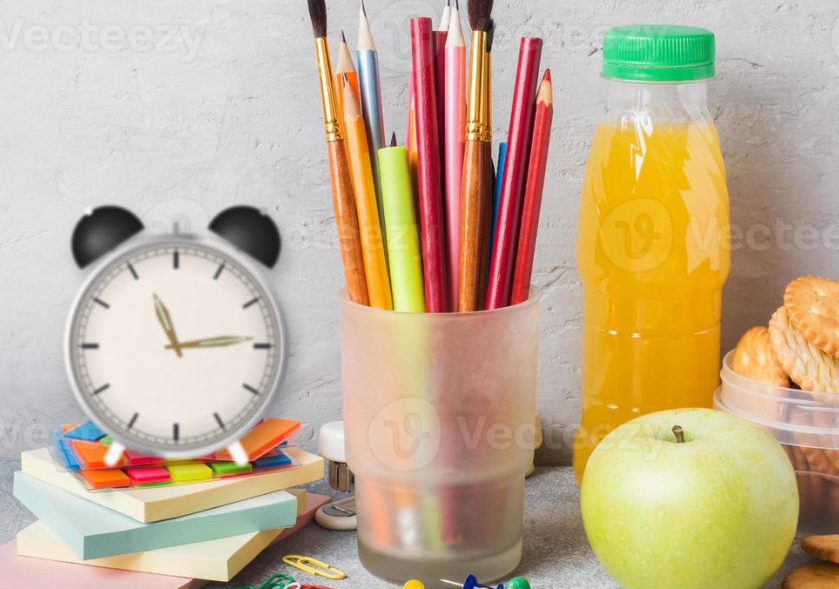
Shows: 11:14
